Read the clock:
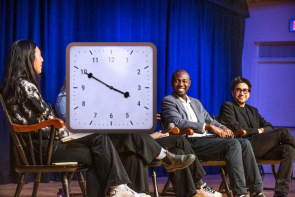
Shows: 3:50
